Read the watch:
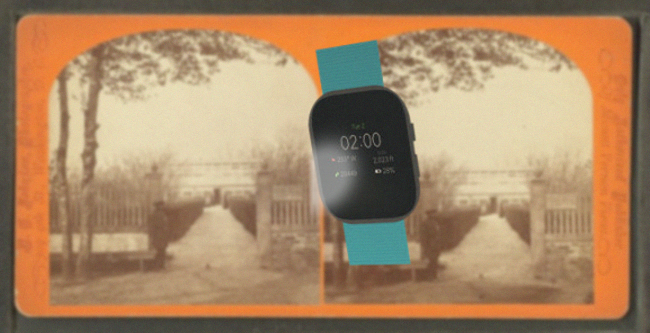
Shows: 2:00
